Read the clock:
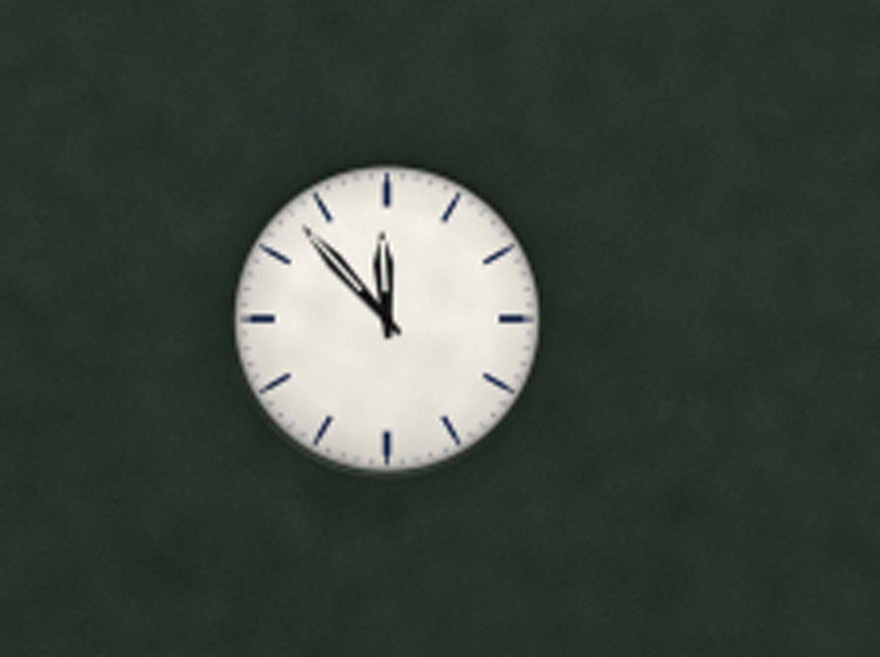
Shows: 11:53
